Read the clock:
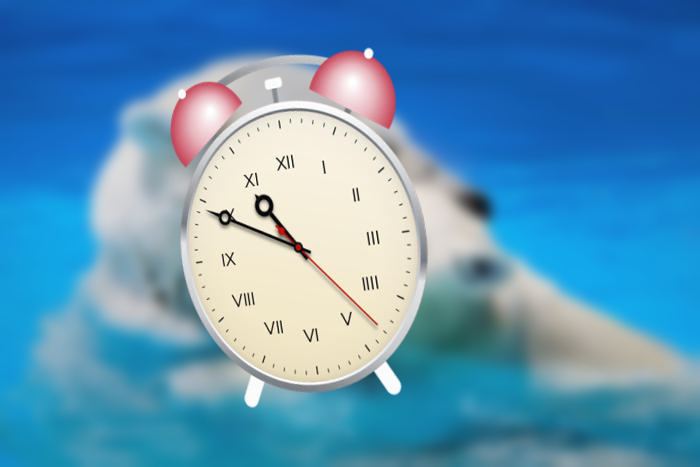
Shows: 10:49:23
